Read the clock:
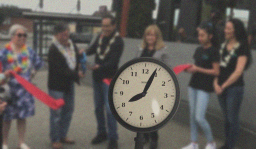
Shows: 8:04
